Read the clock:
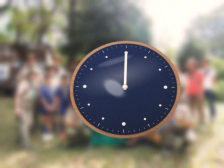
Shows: 12:00
